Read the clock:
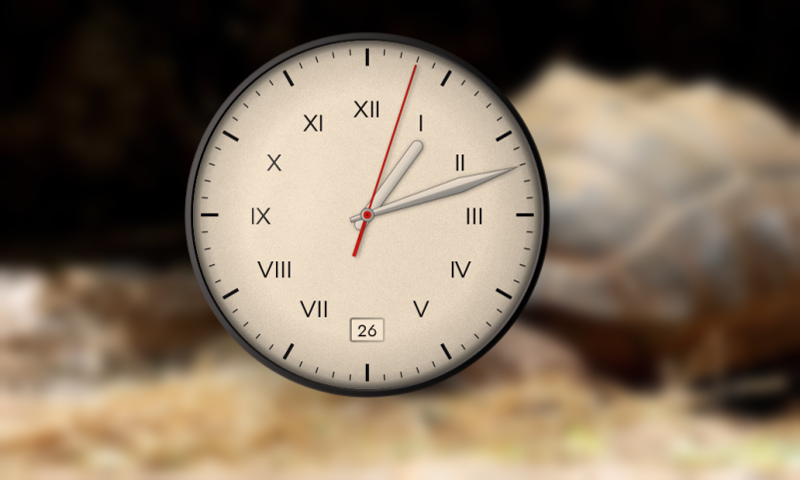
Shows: 1:12:03
